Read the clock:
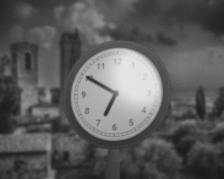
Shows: 6:50
